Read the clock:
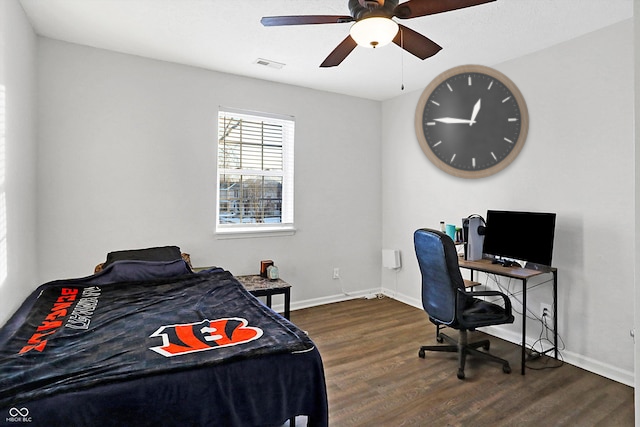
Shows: 12:46
